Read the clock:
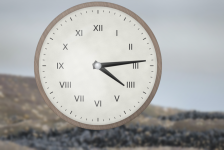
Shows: 4:14
